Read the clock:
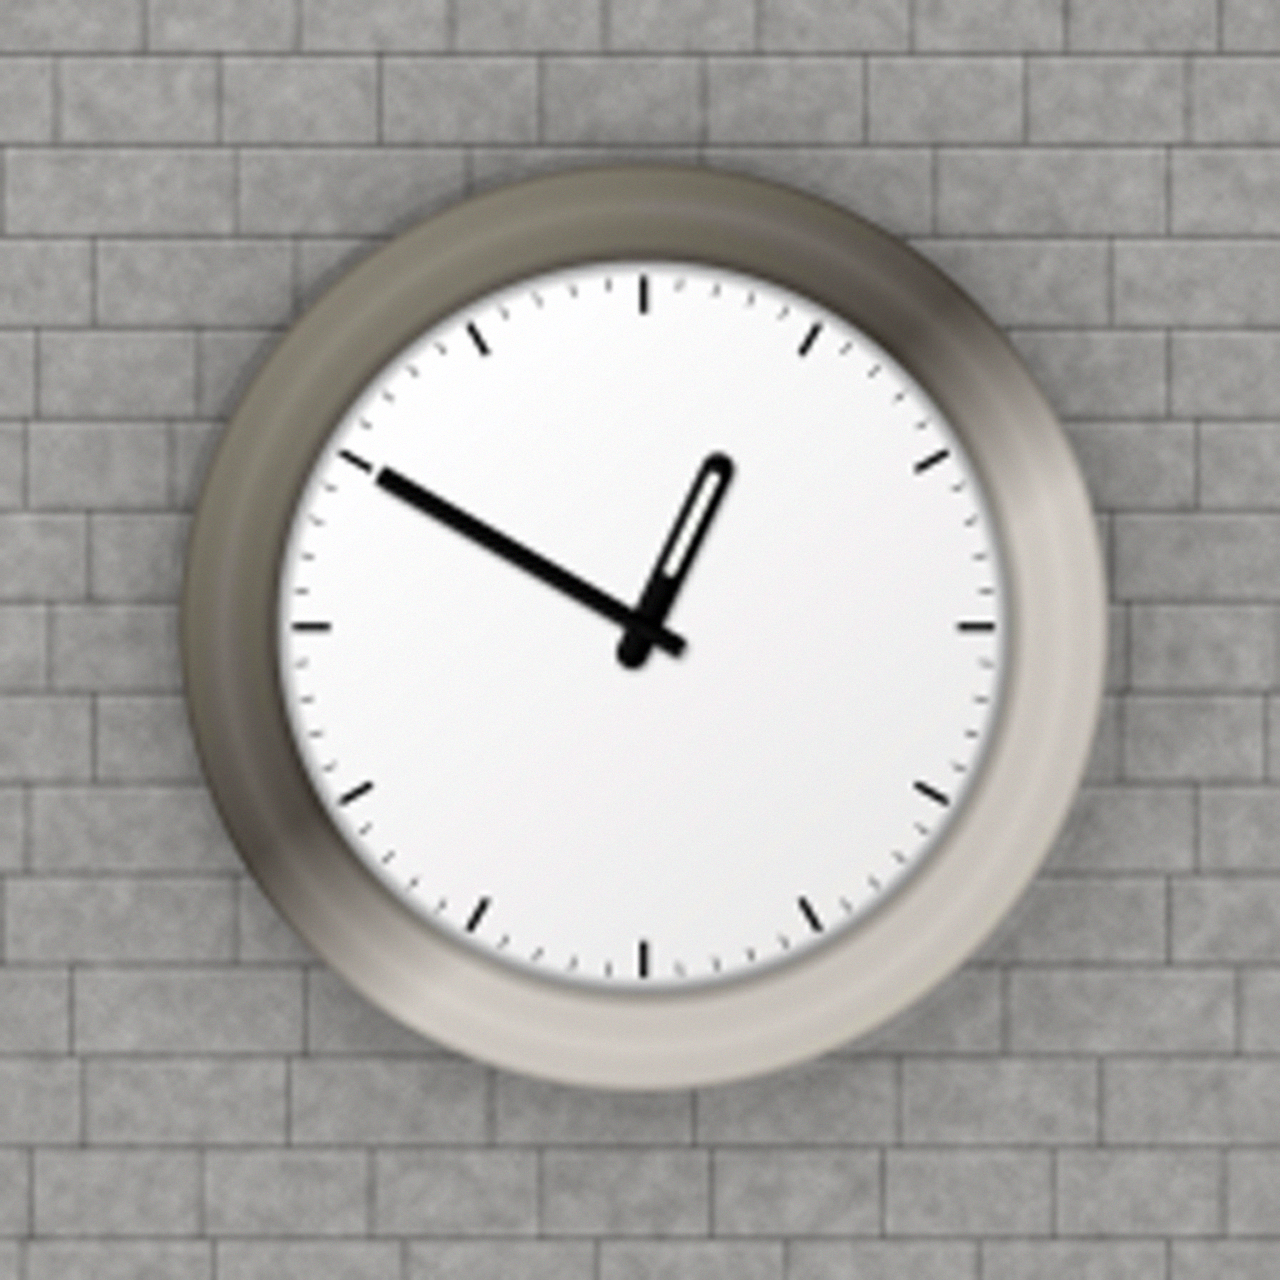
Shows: 12:50
